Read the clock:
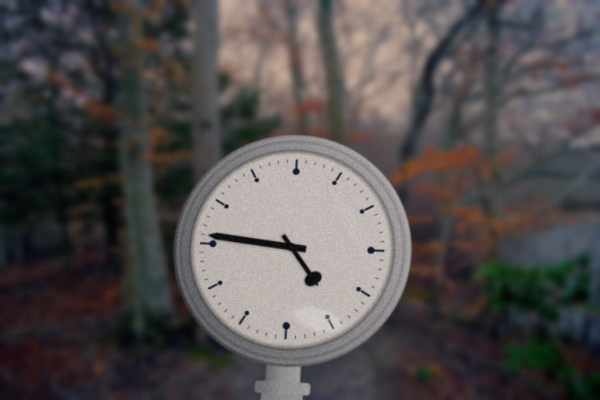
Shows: 4:46
